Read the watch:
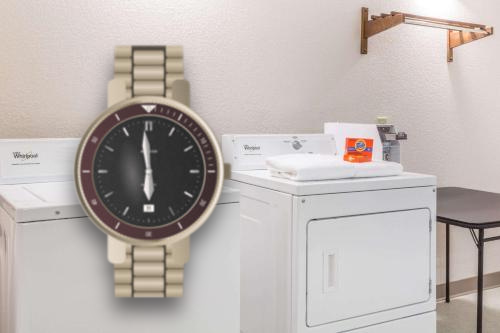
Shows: 5:59
